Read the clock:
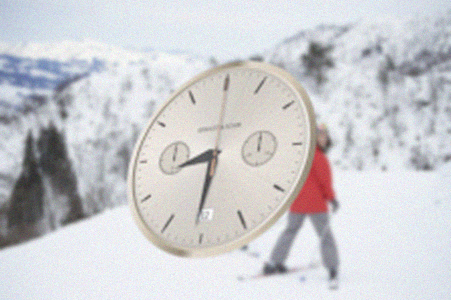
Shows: 8:31
